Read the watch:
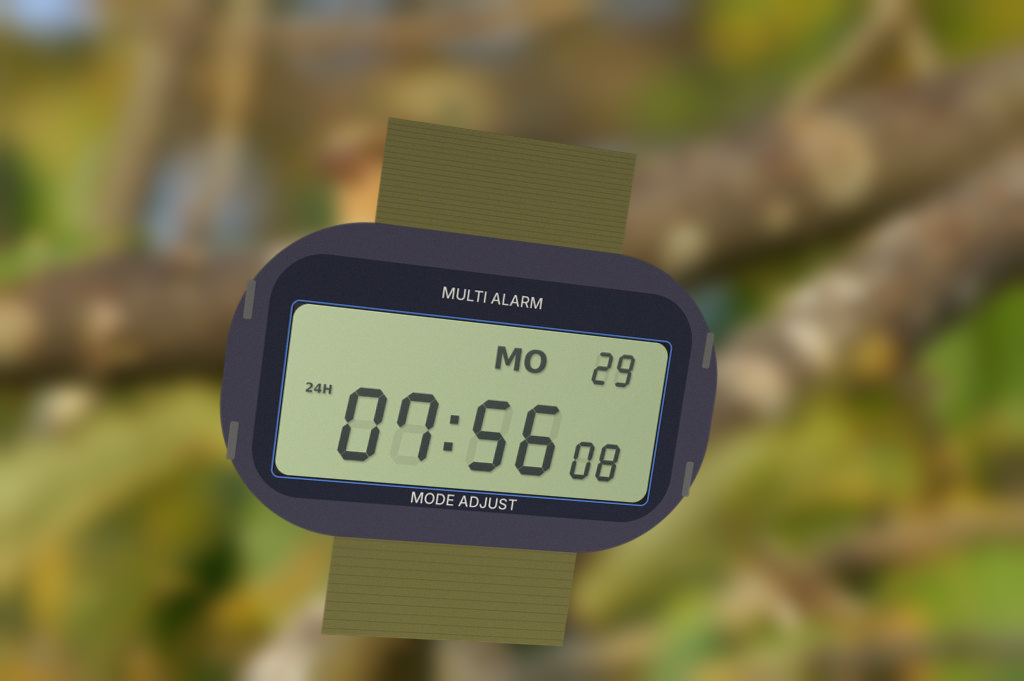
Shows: 7:56:08
